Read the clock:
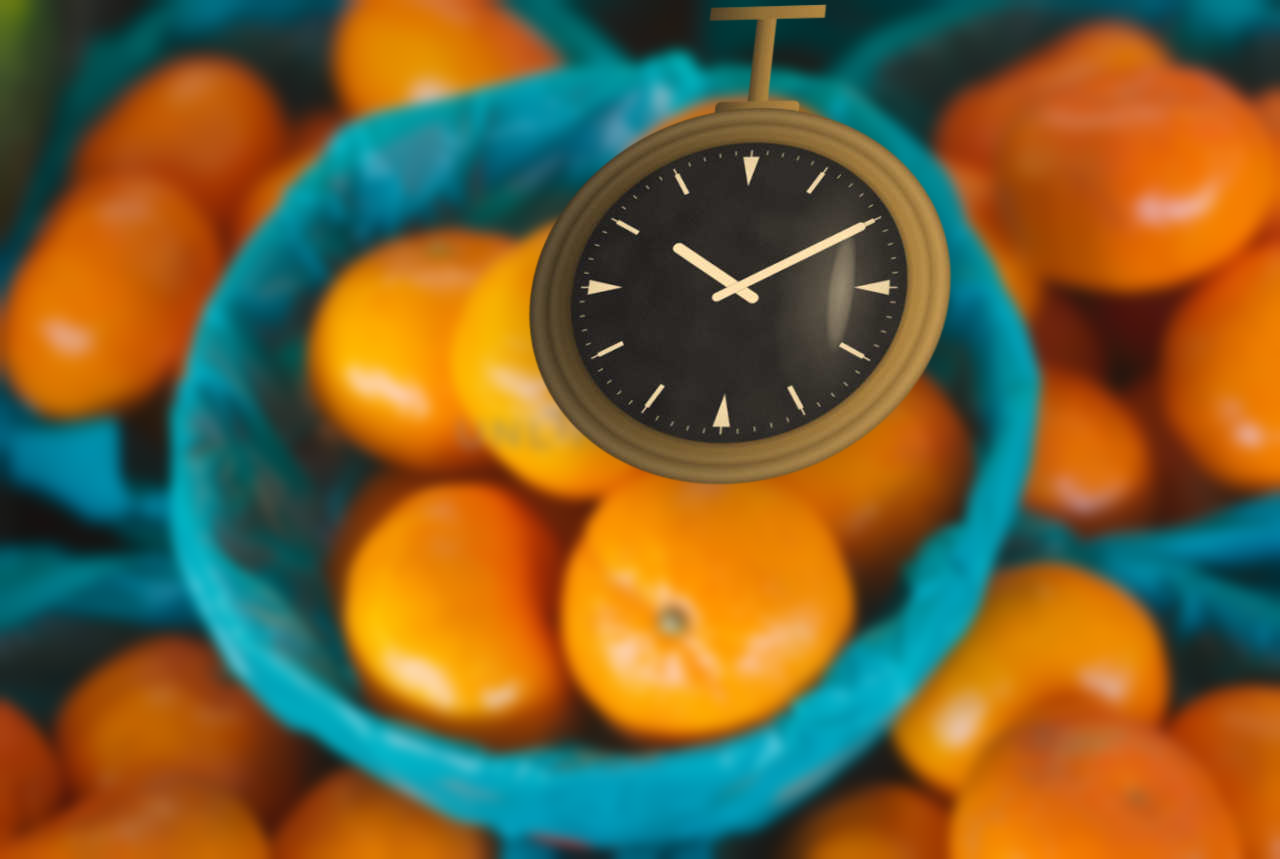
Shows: 10:10
